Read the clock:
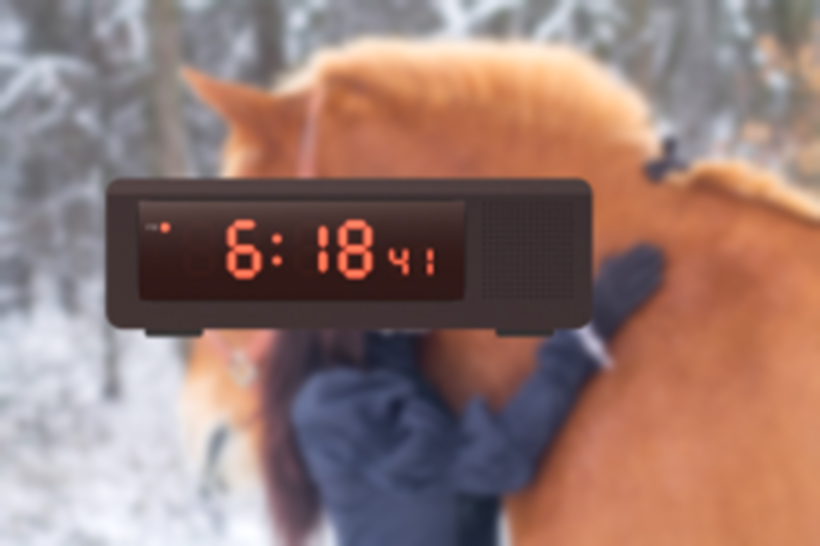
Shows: 6:18:41
